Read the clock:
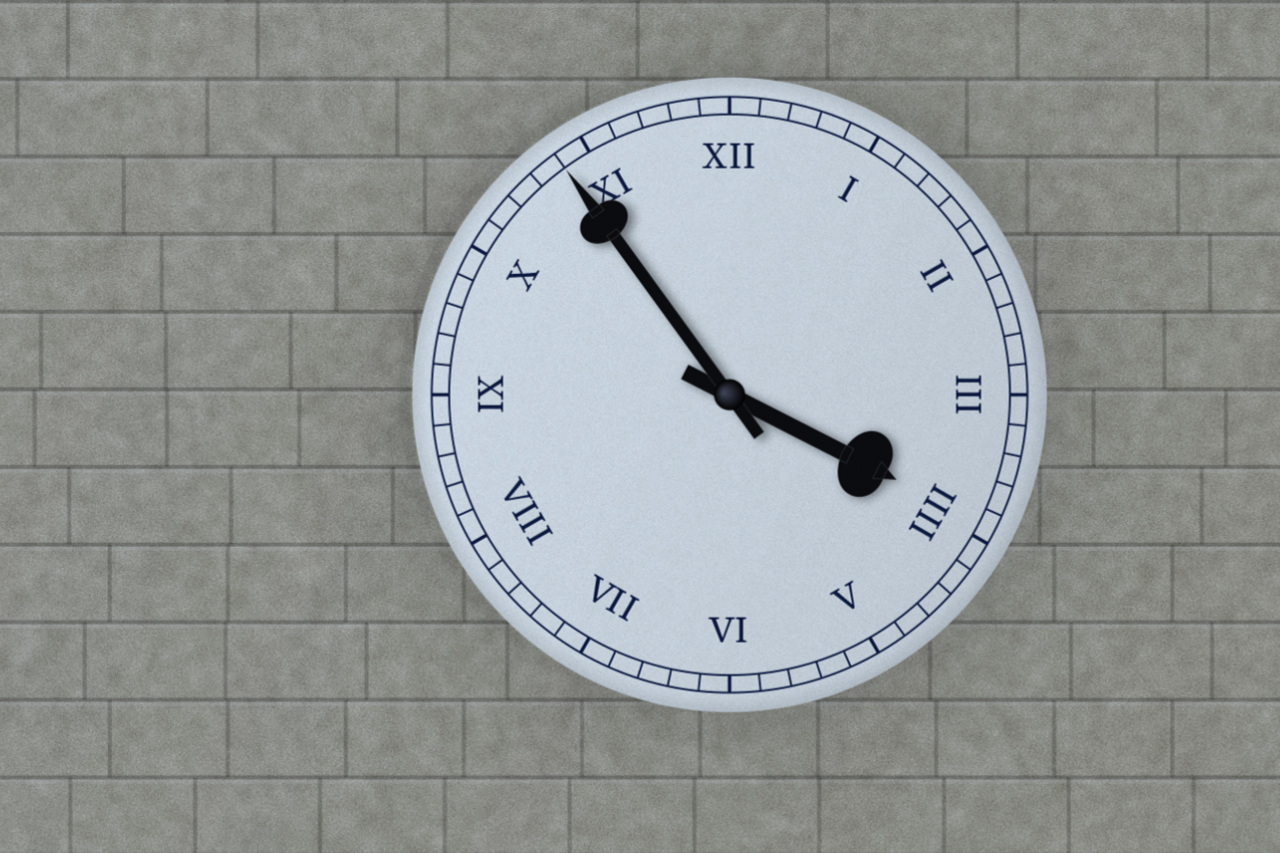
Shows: 3:54
